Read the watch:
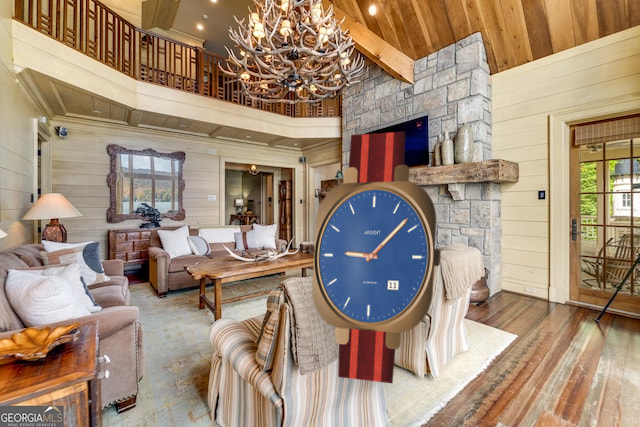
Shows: 9:08
